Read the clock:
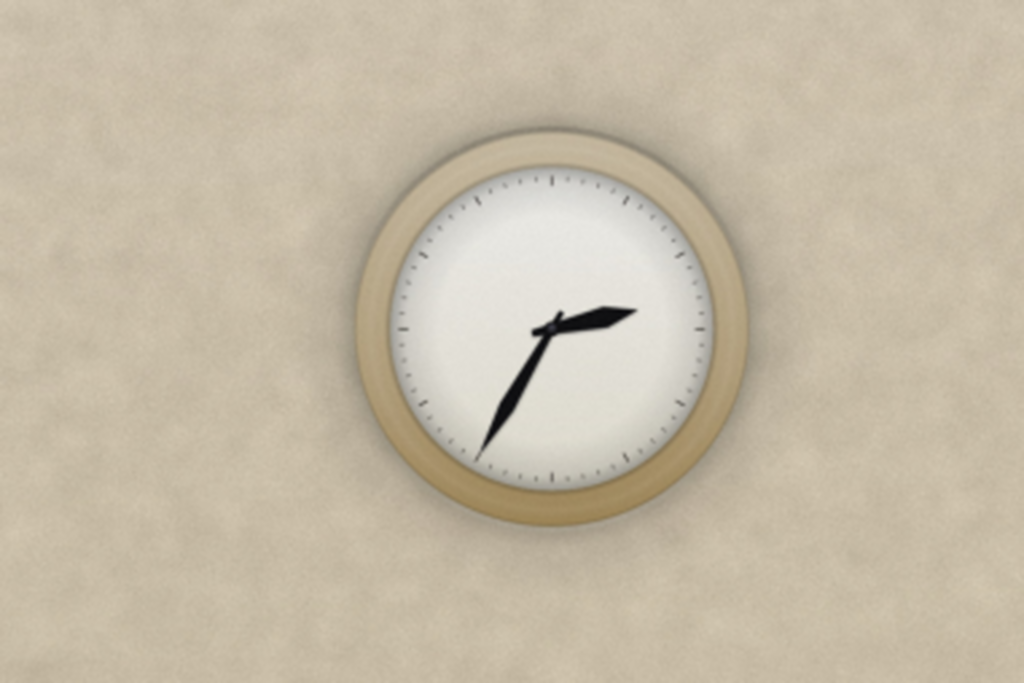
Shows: 2:35
